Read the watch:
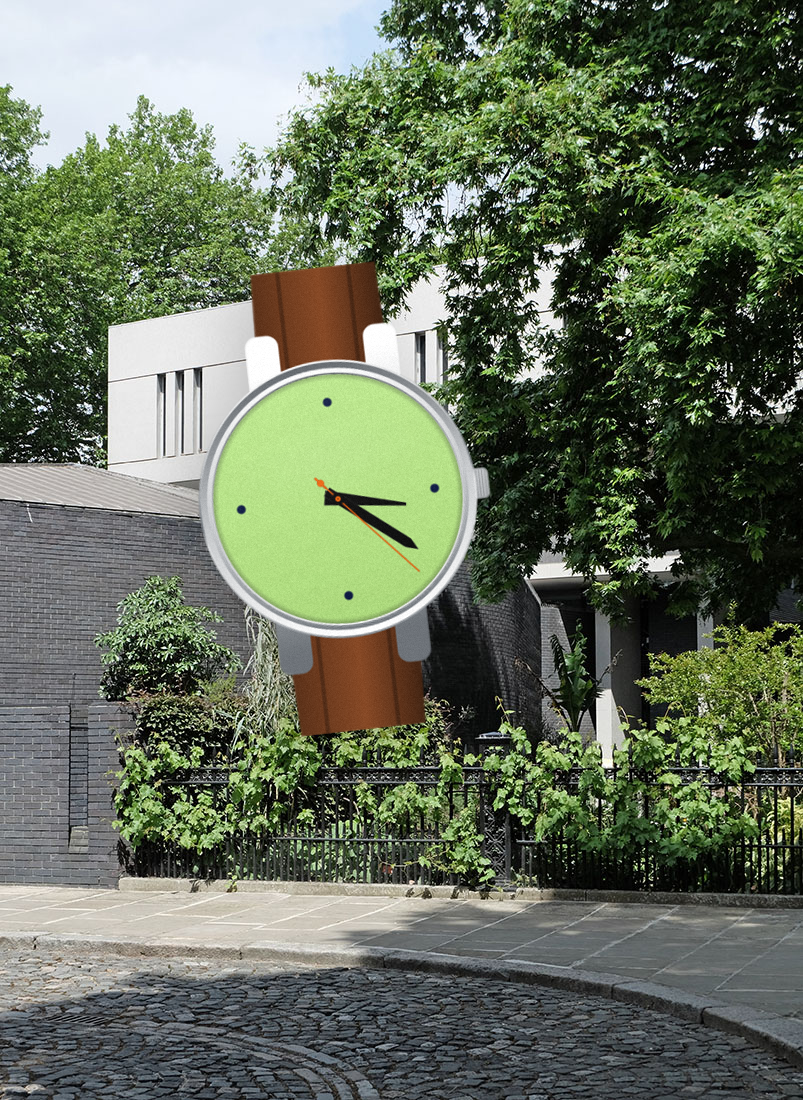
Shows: 3:21:23
